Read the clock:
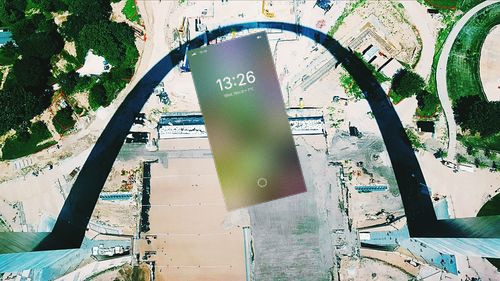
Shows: 13:26
